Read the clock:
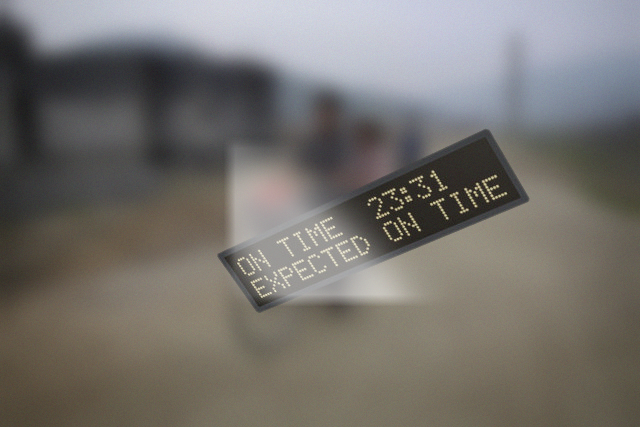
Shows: 23:31
